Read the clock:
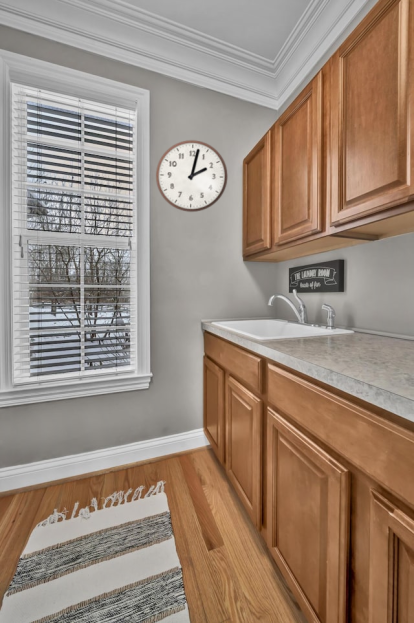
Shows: 2:02
